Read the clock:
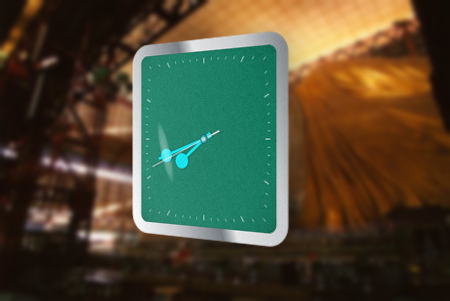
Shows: 7:41:41
